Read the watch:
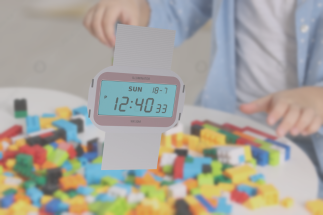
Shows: 12:40:33
